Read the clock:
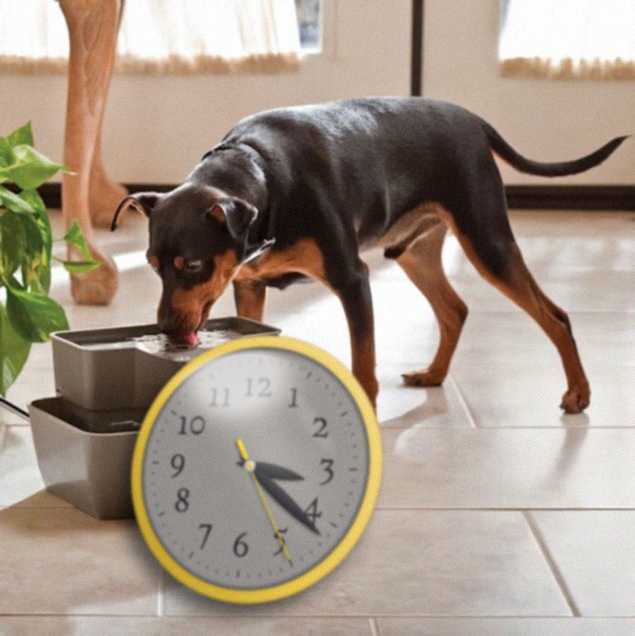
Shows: 3:21:25
